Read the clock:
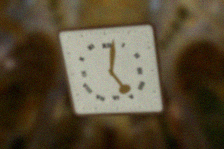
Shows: 5:02
